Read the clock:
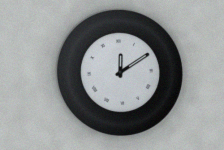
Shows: 12:10
